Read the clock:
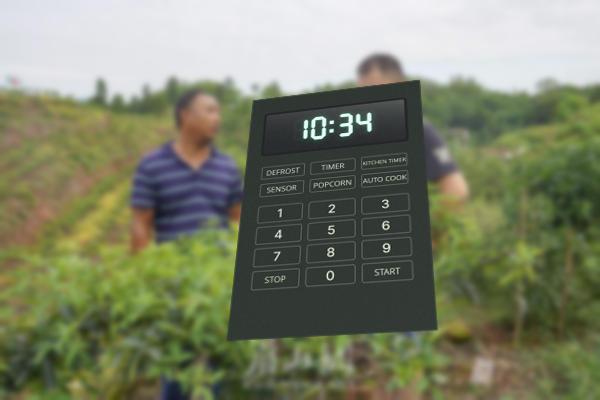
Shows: 10:34
